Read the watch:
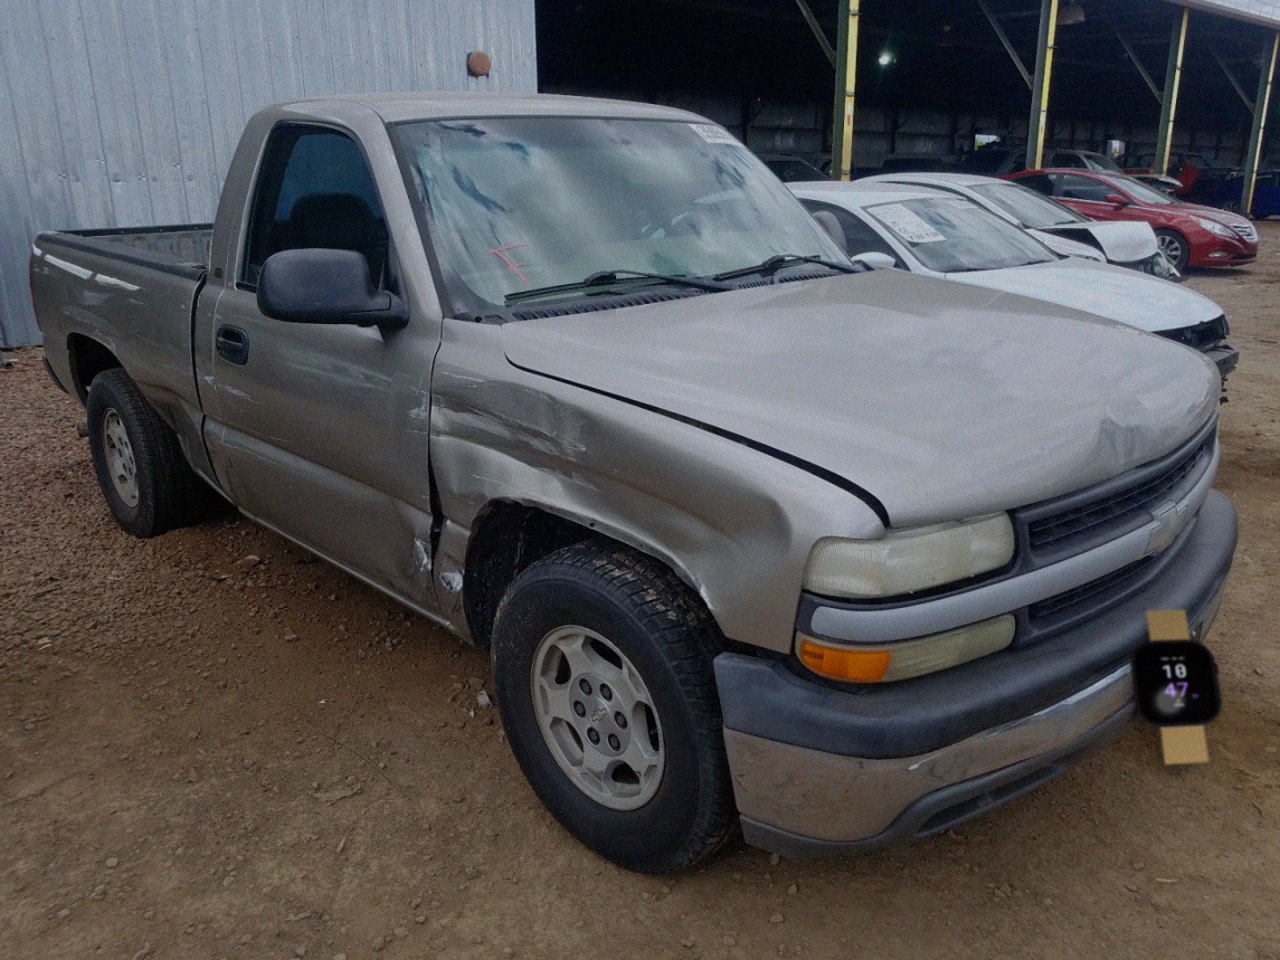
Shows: 10:47
